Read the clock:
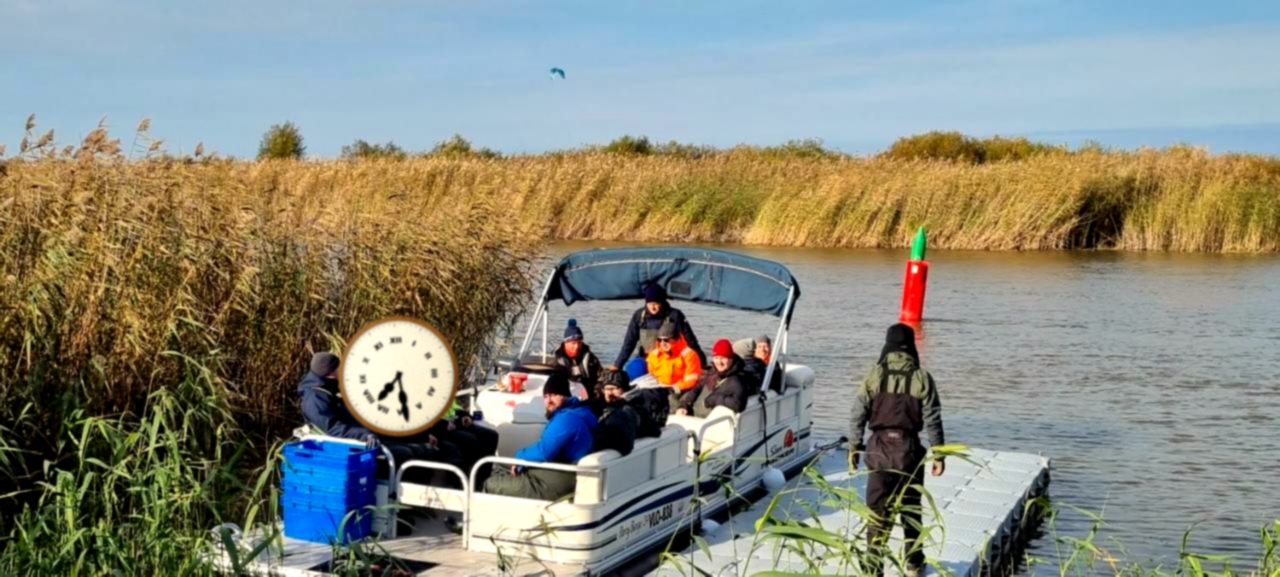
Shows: 7:29
